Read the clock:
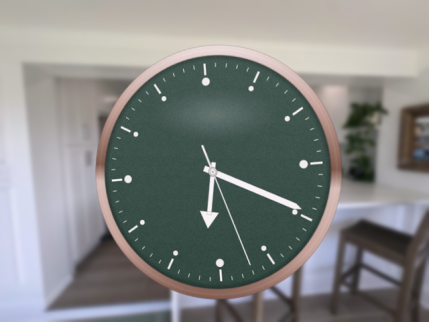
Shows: 6:19:27
